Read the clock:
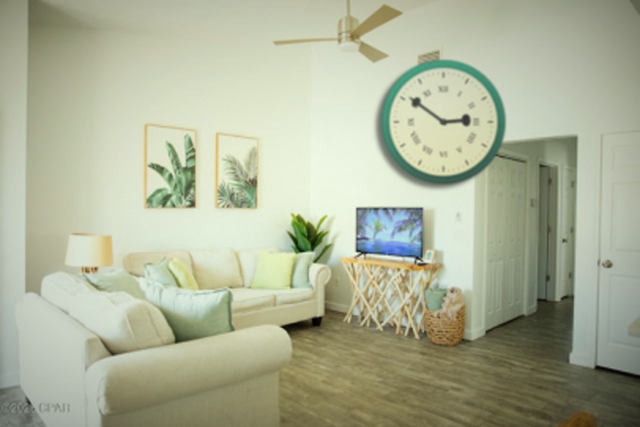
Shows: 2:51
